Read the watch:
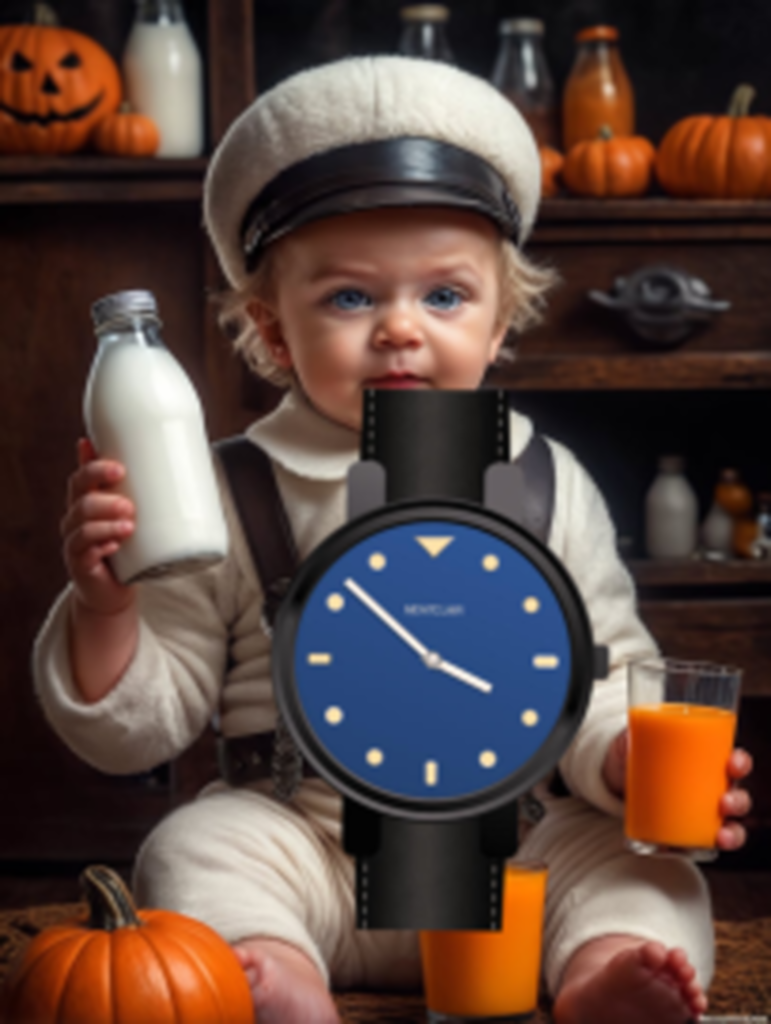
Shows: 3:52
